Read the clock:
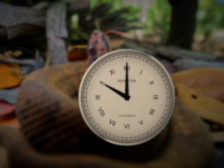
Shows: 10:00
